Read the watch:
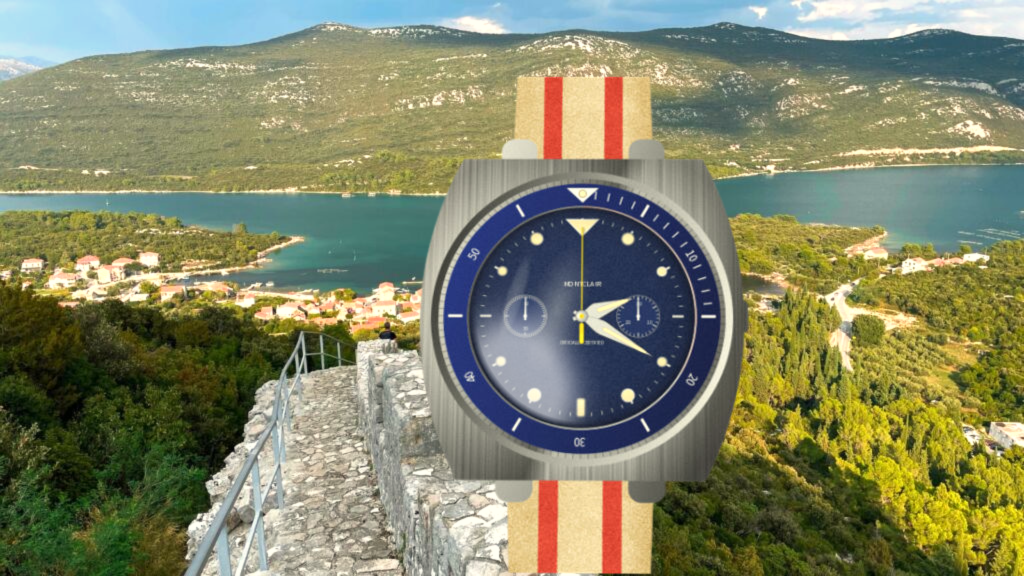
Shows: 2:20
